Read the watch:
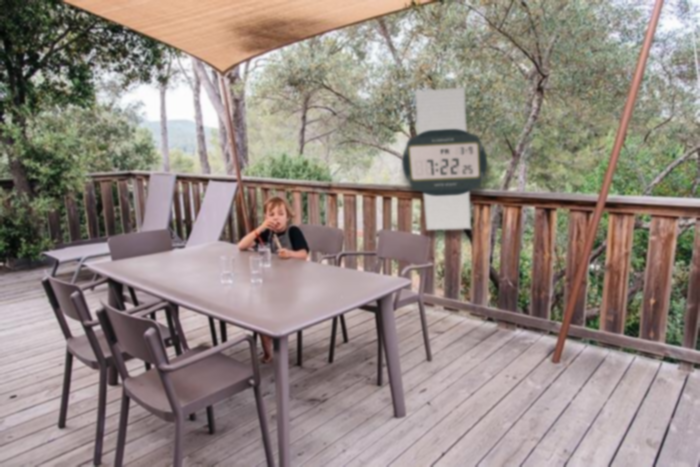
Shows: 7:22
